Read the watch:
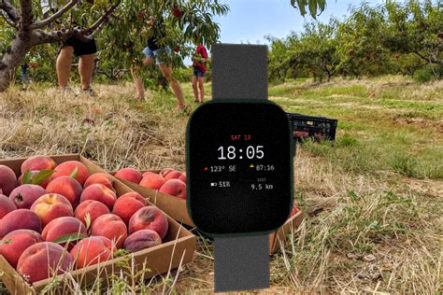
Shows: 18:05
